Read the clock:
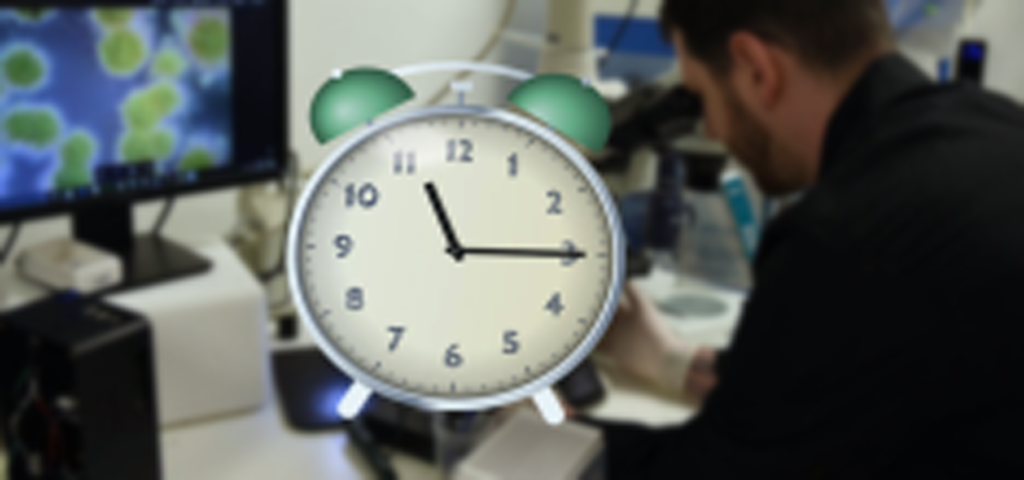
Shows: 11:15
